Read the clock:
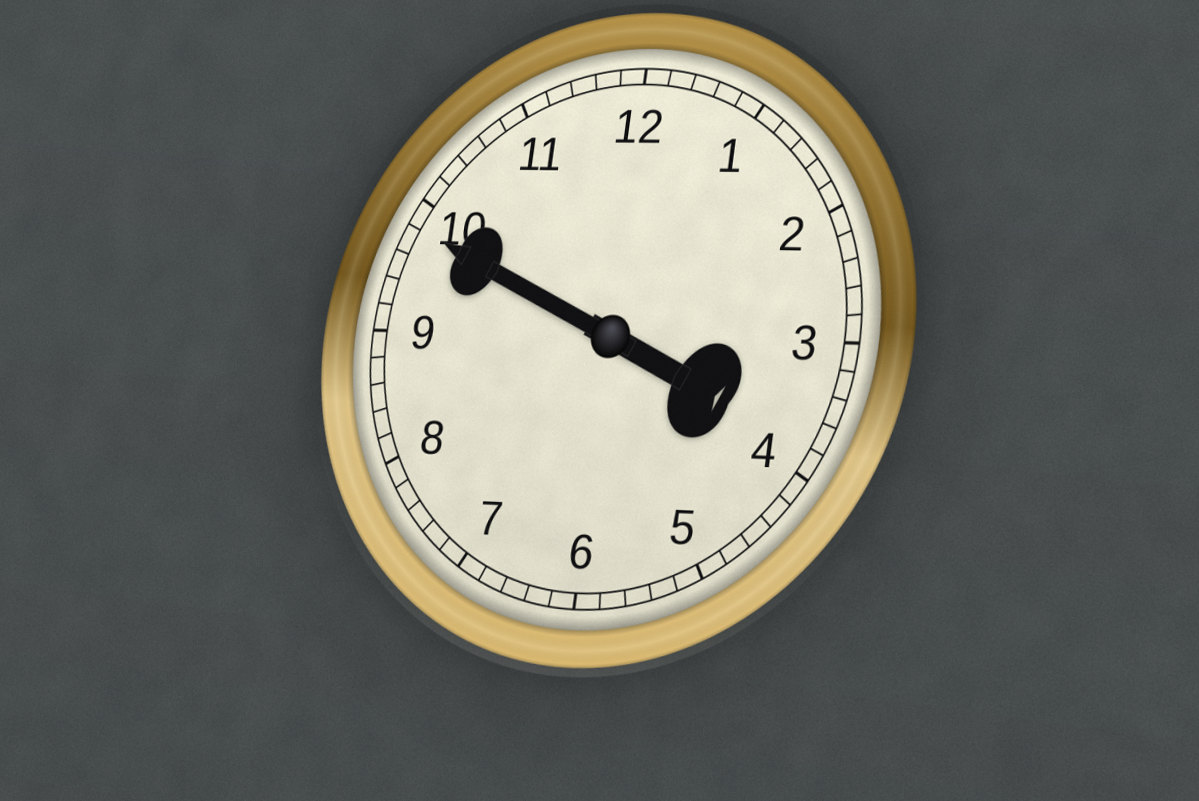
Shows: 3:49
